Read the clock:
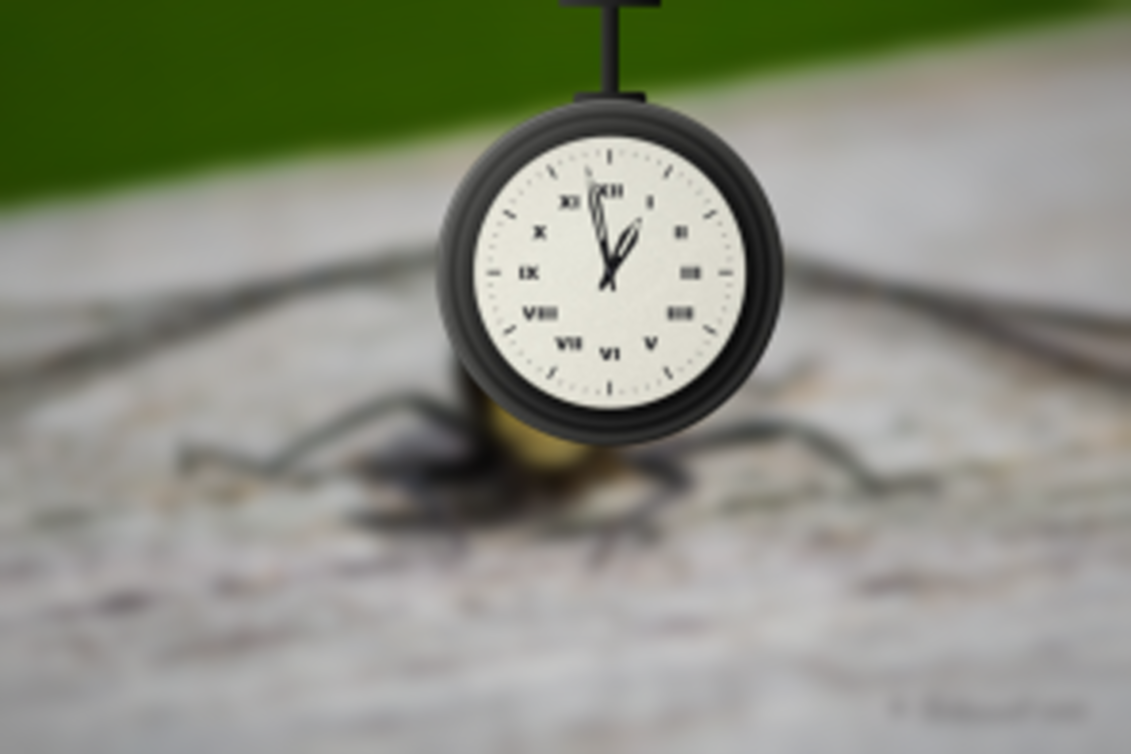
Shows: 12:58
